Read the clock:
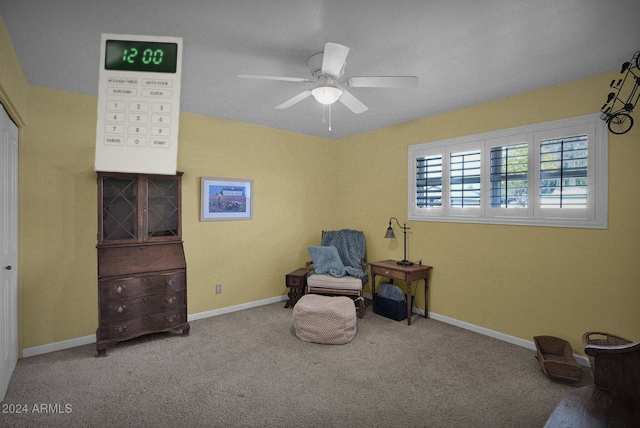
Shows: 12:00
